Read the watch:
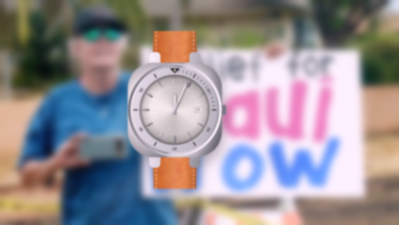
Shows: 12:04
